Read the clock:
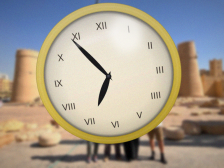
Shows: 6:54
